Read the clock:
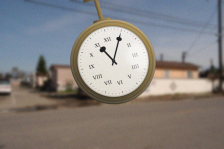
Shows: 11:05
